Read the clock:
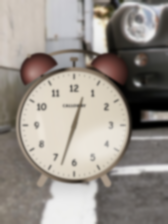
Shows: 12:33
